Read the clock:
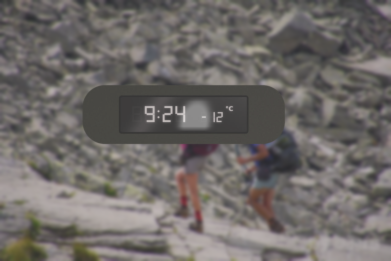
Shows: 9:24
